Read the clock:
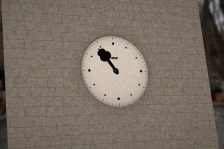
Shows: 10:54
